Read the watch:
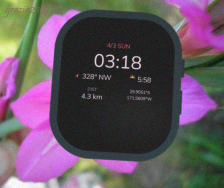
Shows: 3:18
